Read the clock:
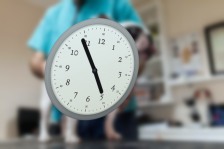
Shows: 4:54
